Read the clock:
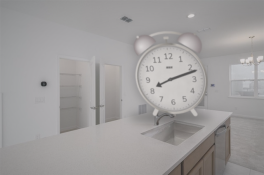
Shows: 8:12
